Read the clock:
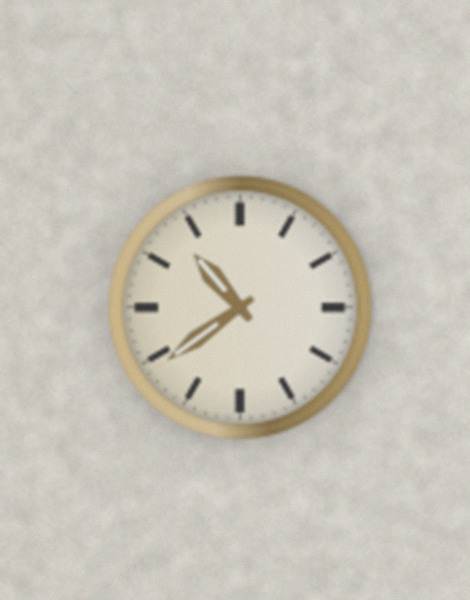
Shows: 10:39
